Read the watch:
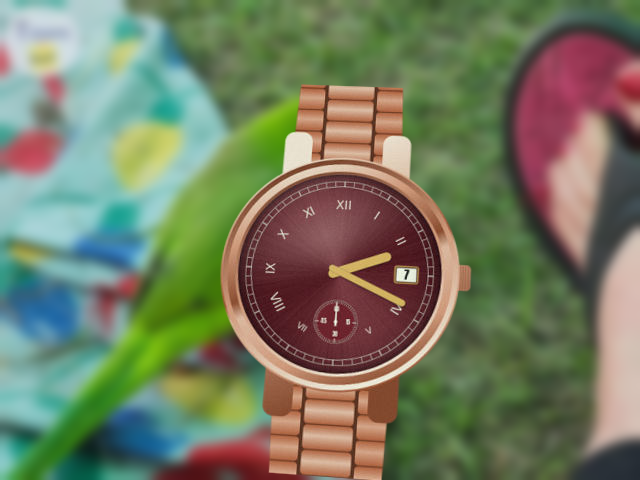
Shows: 2:19
